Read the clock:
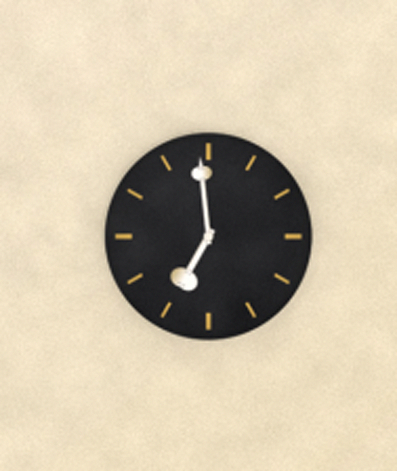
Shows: 6:59
